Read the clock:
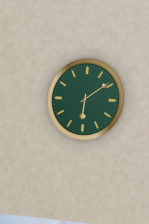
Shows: 6:09
